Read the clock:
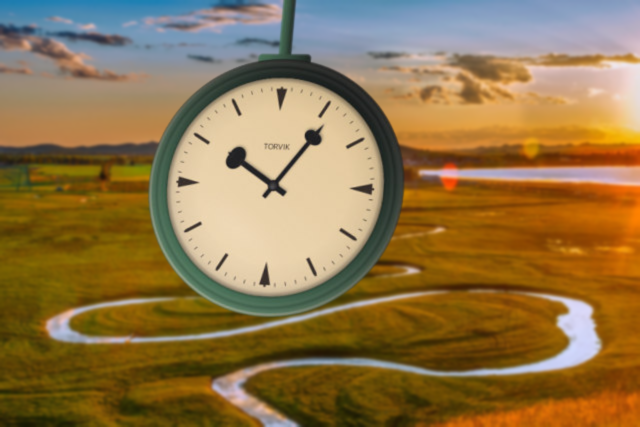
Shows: 10:06
